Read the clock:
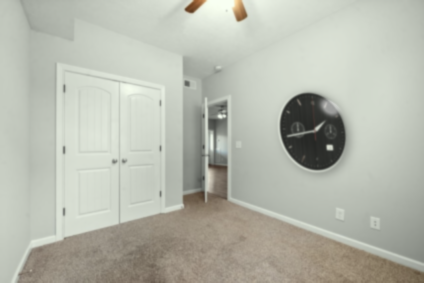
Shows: 1:43
